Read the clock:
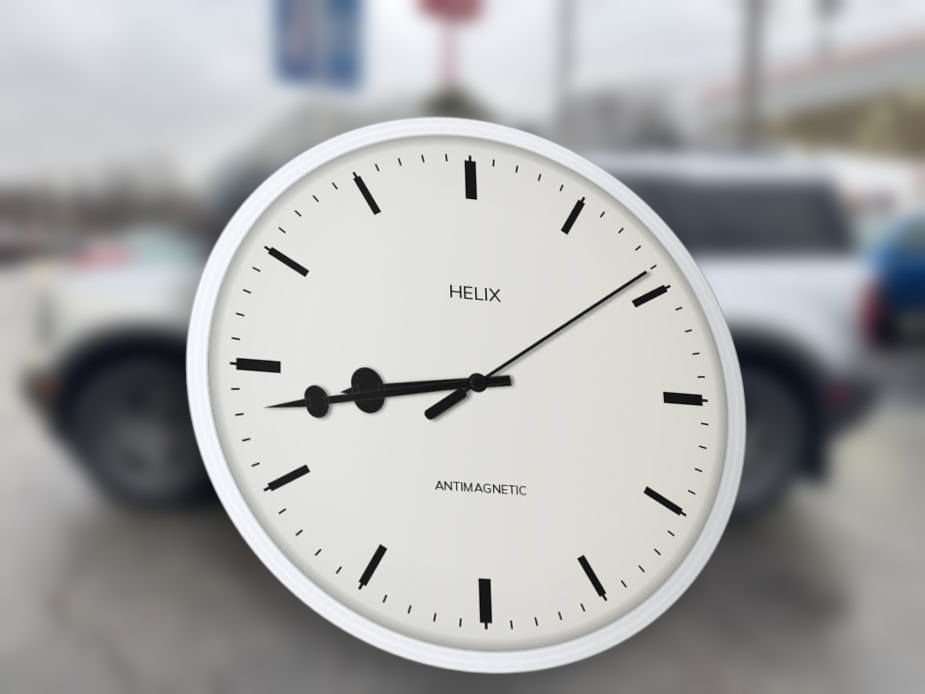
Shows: 8:43:09
